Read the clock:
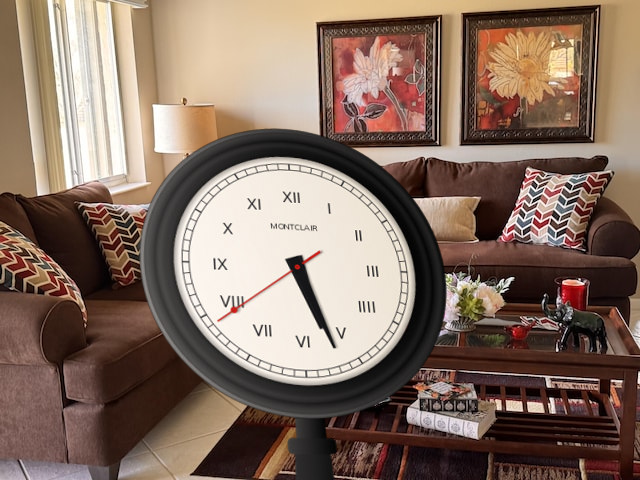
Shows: 5:26:39
